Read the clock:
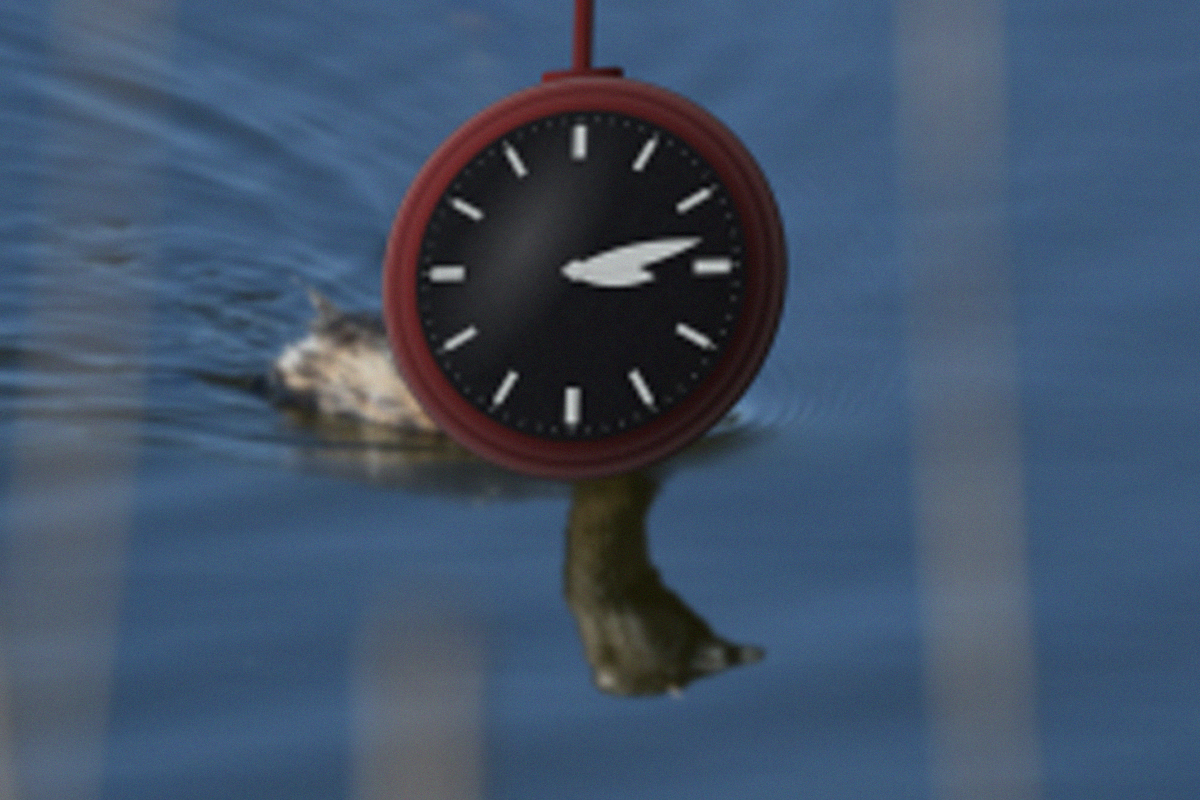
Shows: 3:13
